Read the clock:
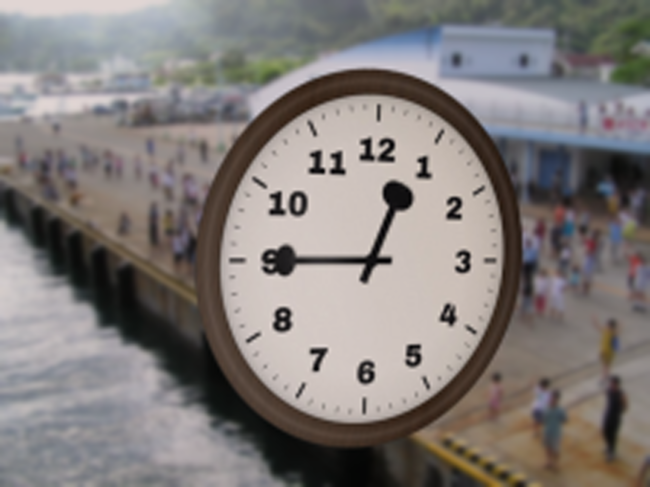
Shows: 12:45
